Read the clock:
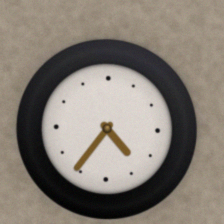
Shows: 4:36
